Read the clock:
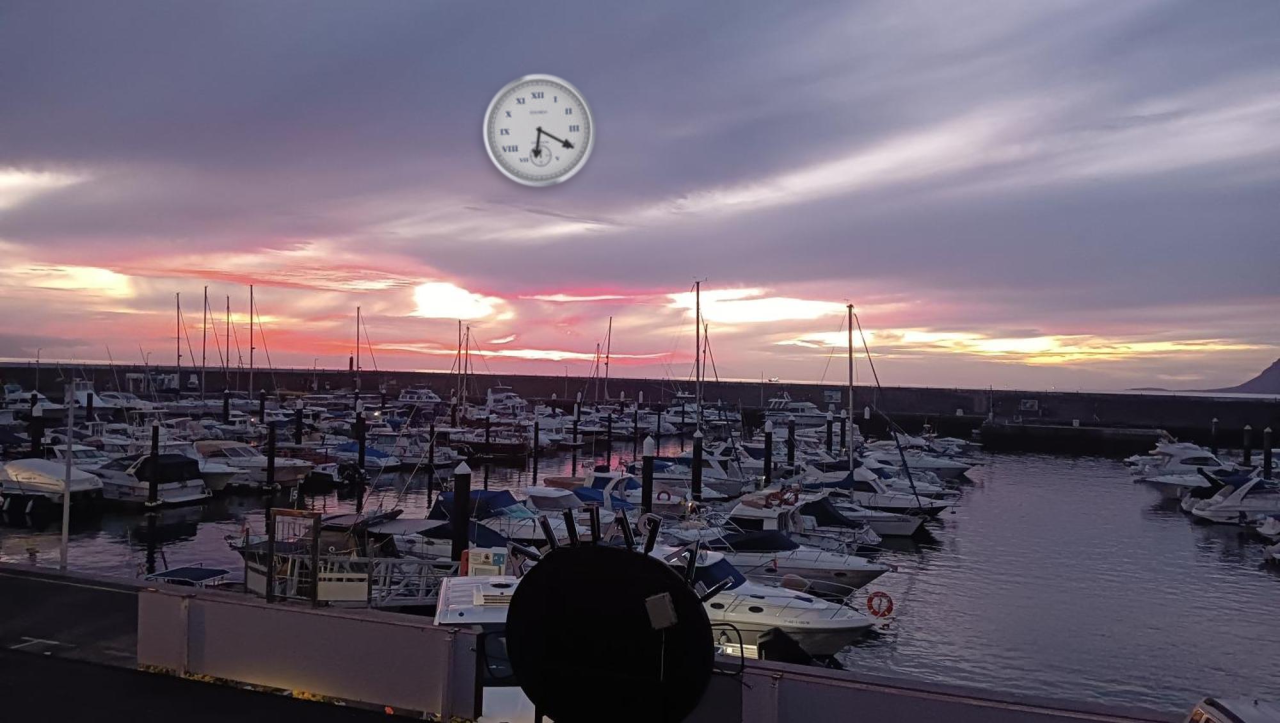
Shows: 6:20
